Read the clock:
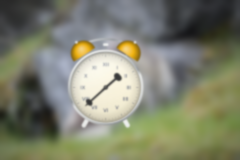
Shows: 1:38
